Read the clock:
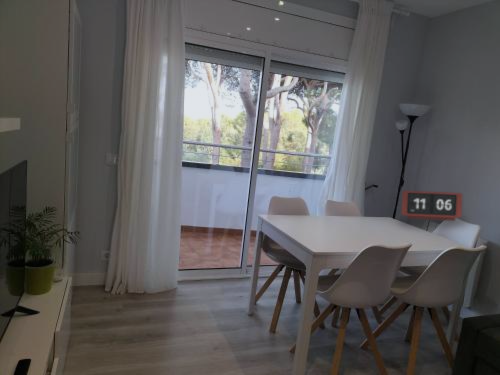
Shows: 11:06
